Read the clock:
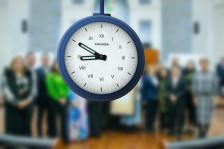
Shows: 8:50
